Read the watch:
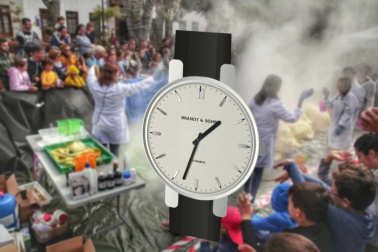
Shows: 1:33
